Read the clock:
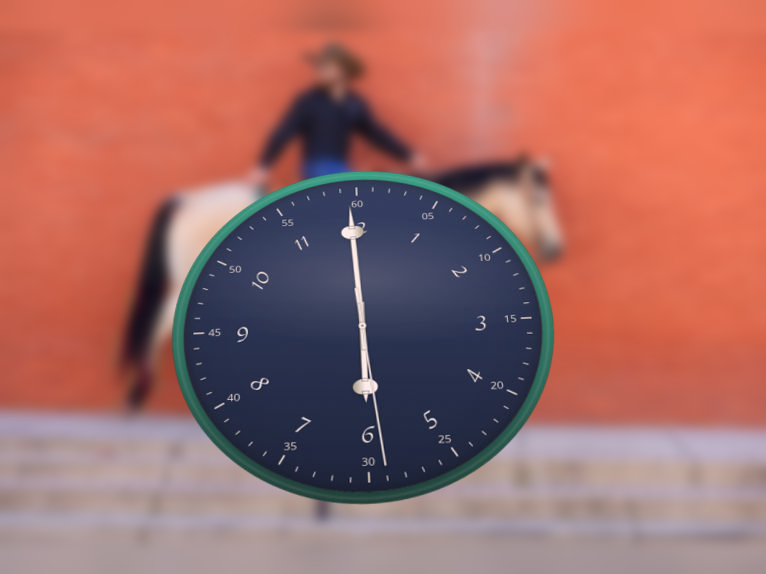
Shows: 5:59:29
